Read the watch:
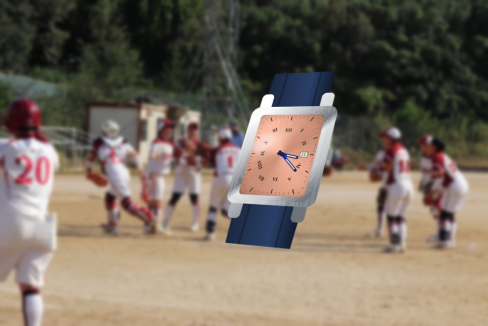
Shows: 3:22
